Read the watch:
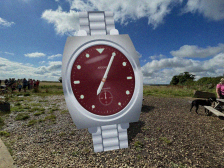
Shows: 7:05
